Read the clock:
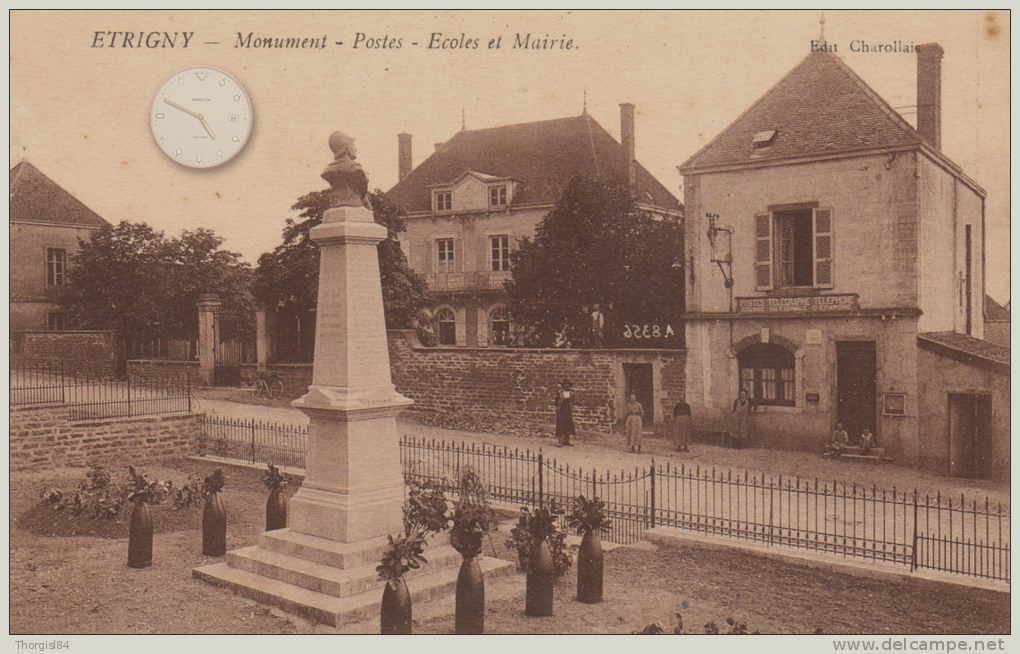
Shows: 4:49
